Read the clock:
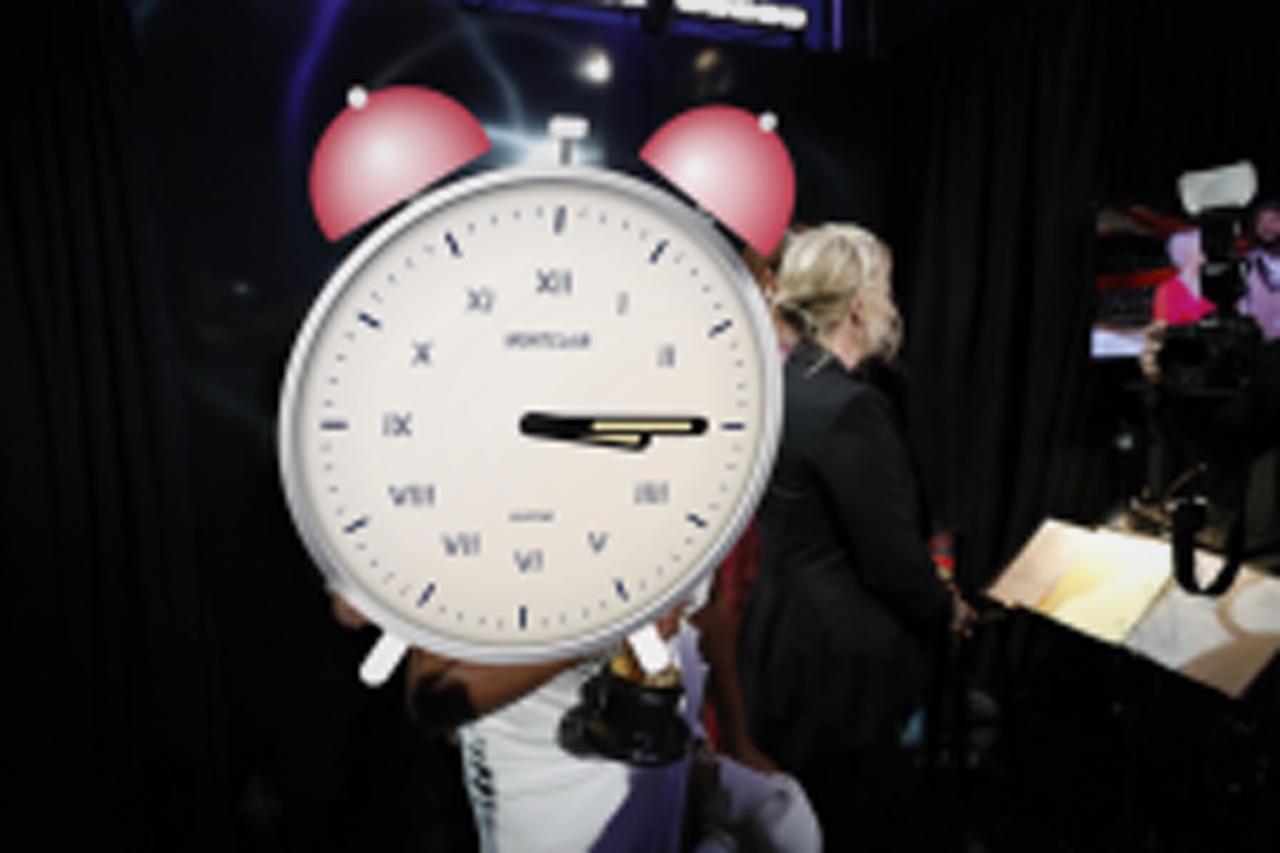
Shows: 3:15
